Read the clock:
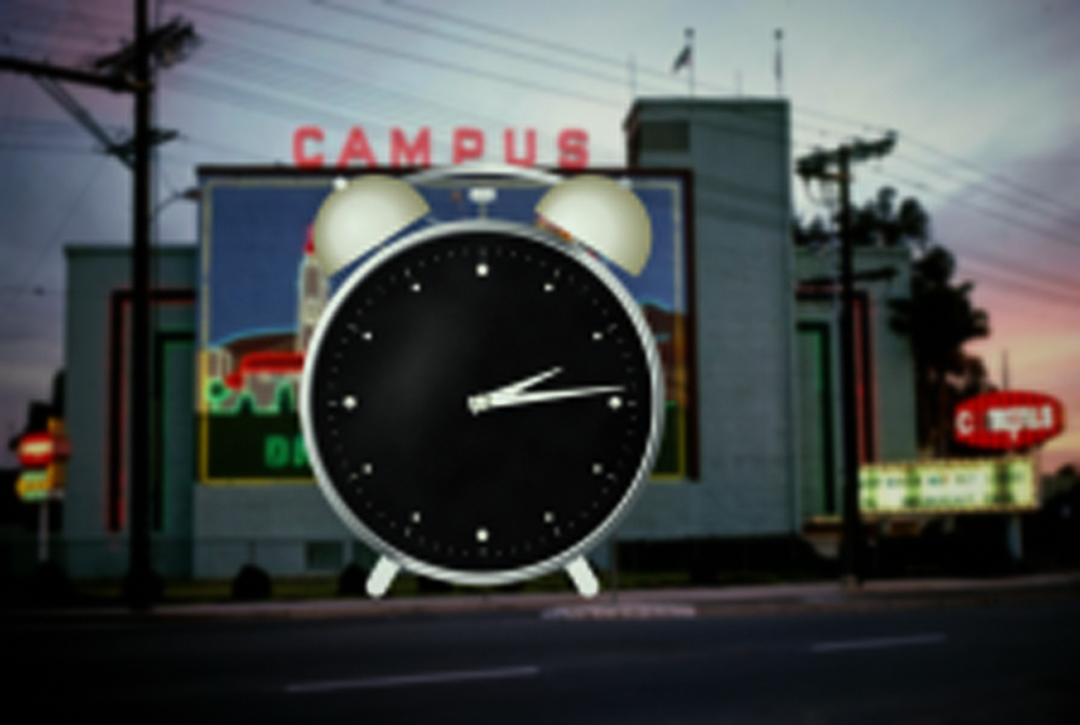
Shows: 2:14
